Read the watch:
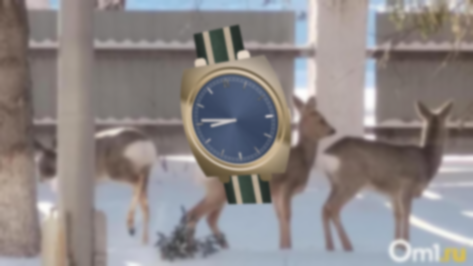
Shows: 8:46
